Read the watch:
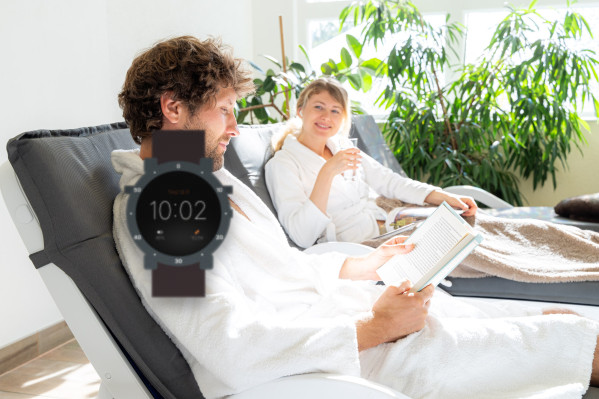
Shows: 10:02
